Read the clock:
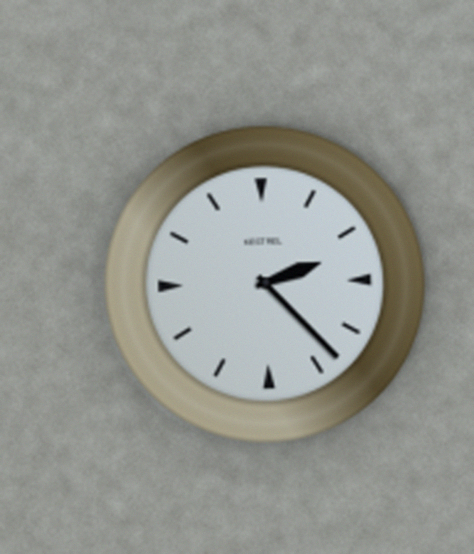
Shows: 2:23
